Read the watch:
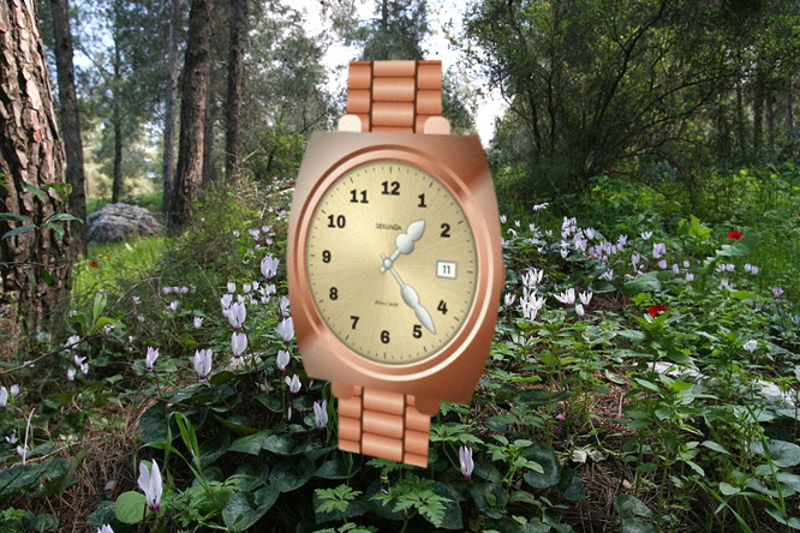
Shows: 1:23
